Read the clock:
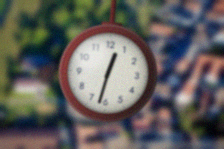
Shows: 12:32
